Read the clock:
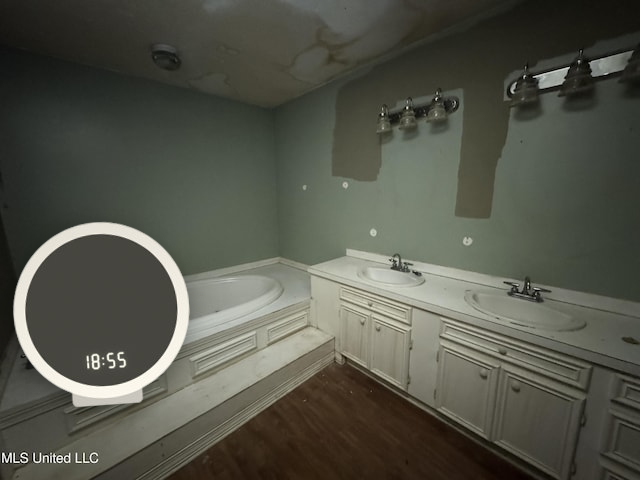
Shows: 18:55
